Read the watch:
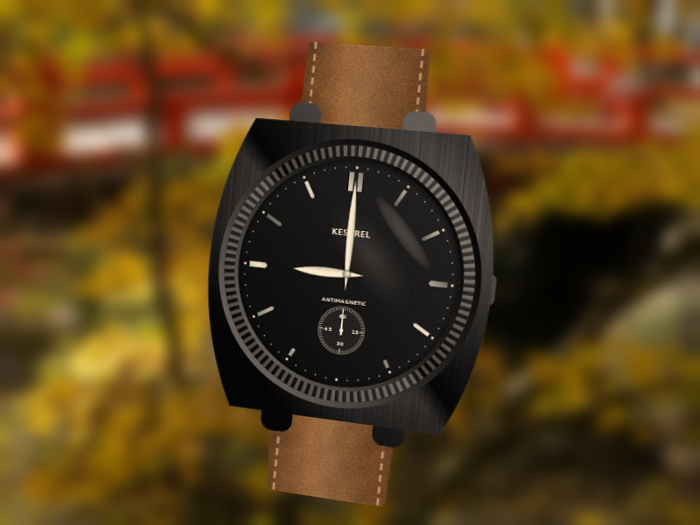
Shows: 9:00
